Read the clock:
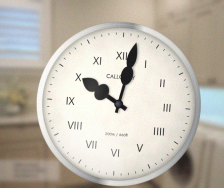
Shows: 10:02
